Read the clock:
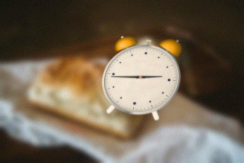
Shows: 2:44
